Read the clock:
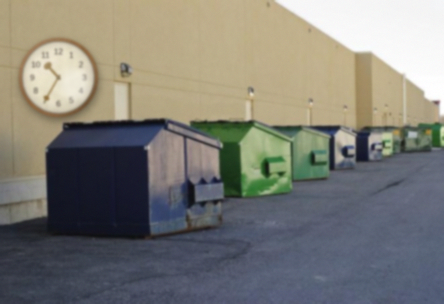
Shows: 10:35
